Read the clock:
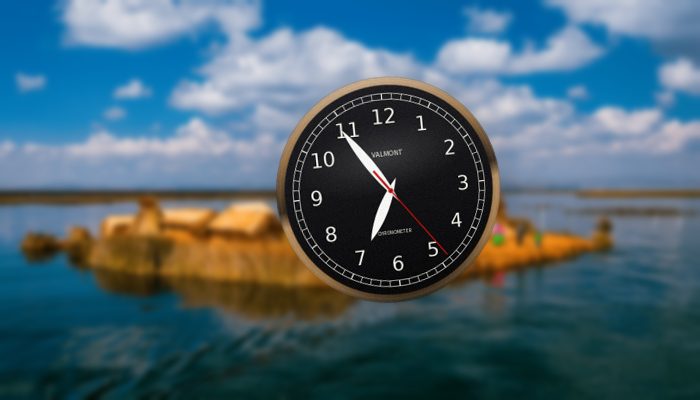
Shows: 6:54:24
